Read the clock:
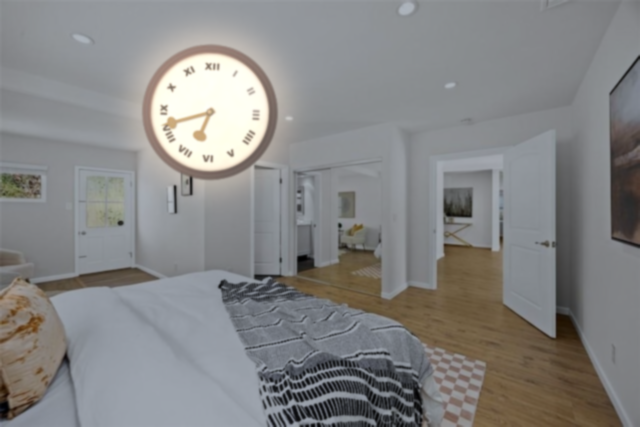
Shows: 6:42
